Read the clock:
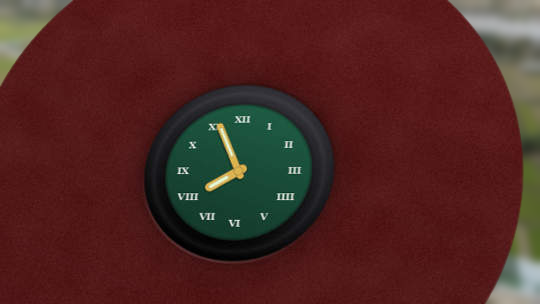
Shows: 7:56
